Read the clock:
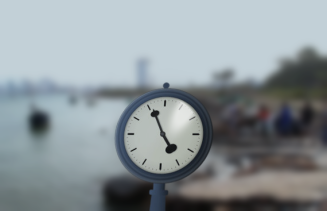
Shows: 4:56
